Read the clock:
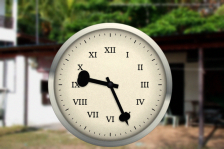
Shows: 9:26
